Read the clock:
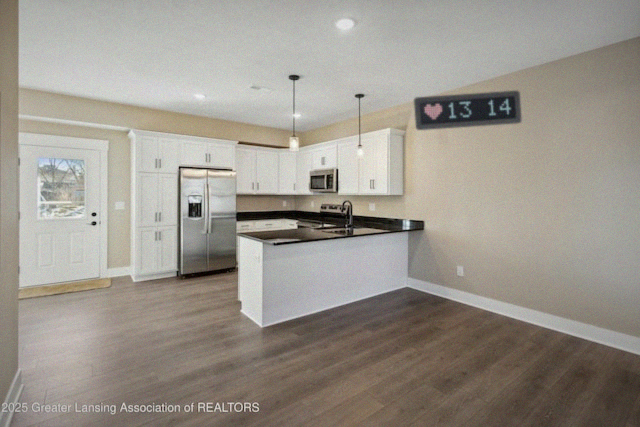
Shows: 13:14
